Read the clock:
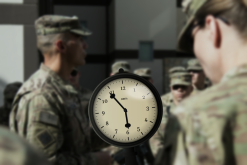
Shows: 5:54
